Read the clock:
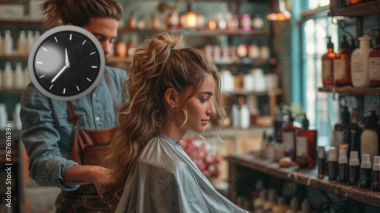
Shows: 11:36
